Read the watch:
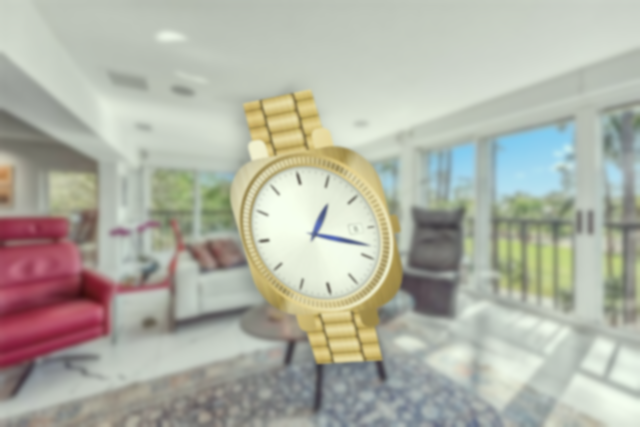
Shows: 1:18
